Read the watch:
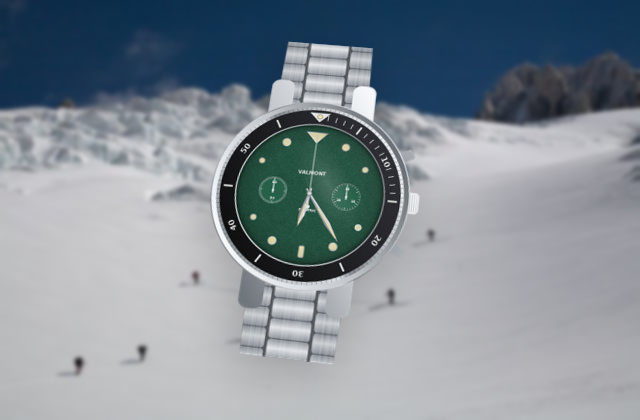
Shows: 6:24
